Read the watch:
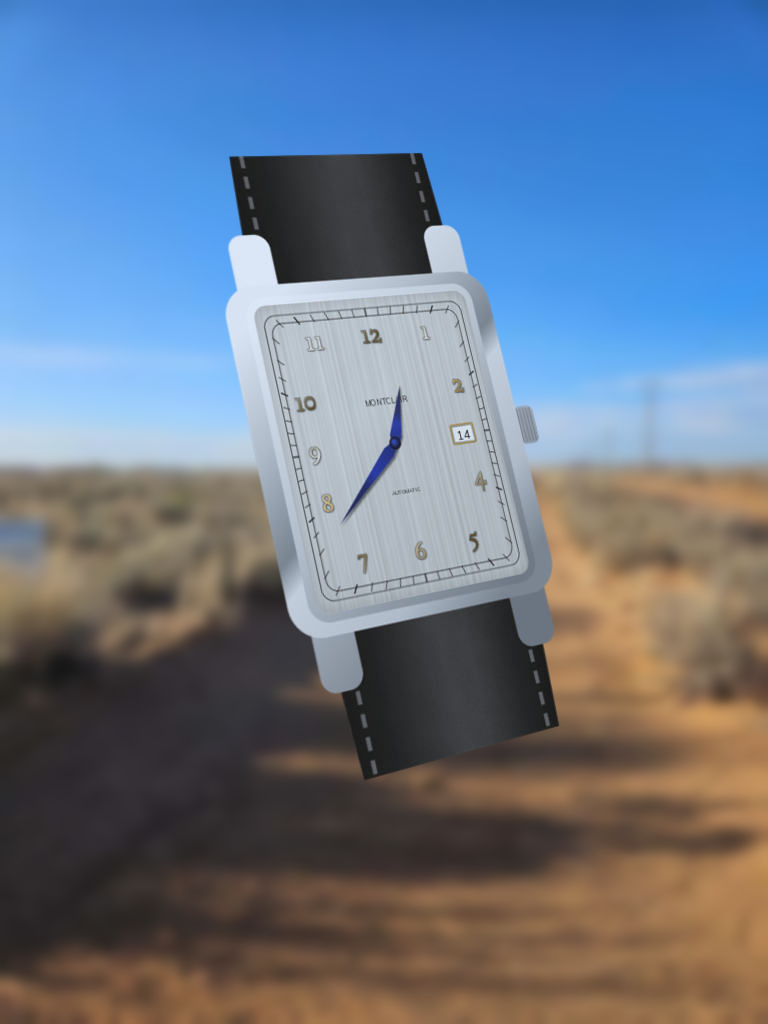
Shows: 12:38
